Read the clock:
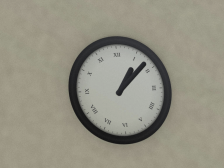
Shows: 1:08
